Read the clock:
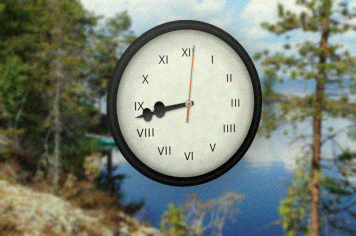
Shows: 8:43:01
